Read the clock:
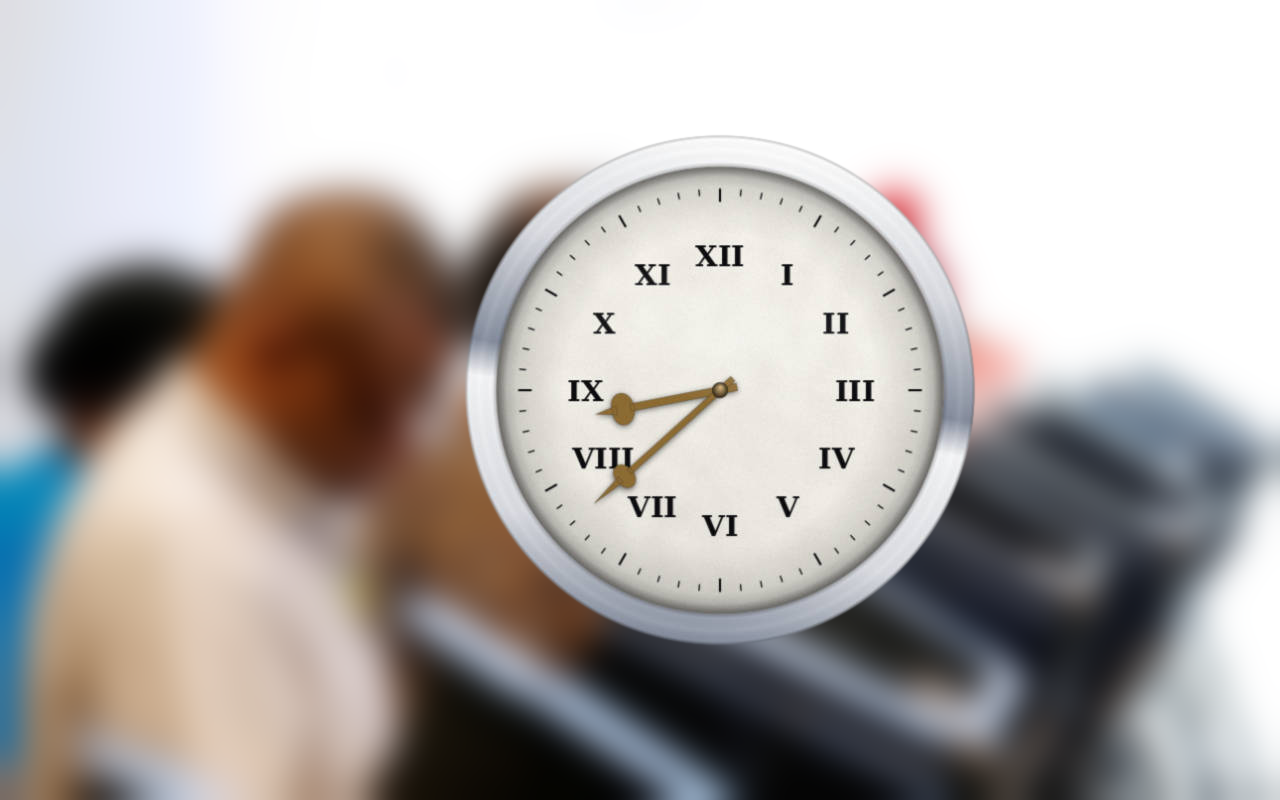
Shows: 8:38
